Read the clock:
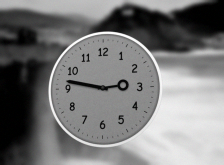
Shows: 2:47
